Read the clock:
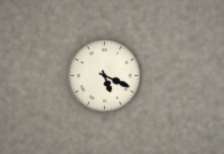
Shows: 5:19
